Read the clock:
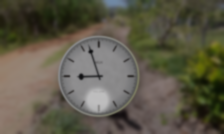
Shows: 8:57
